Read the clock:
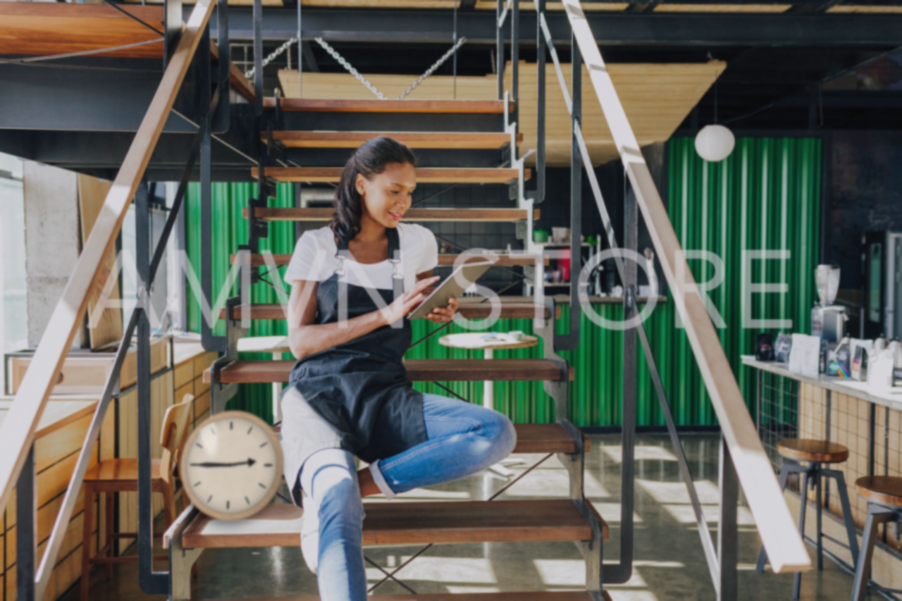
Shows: 2:45
